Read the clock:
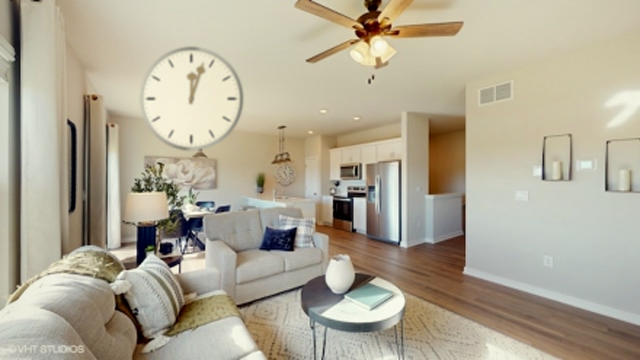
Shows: 12:03
